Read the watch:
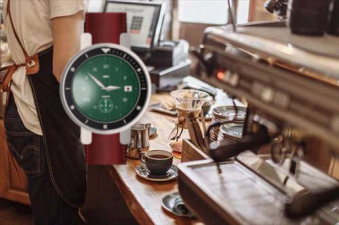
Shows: 2:52
